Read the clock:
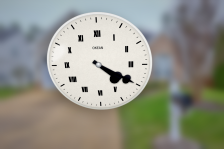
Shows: 4:20
